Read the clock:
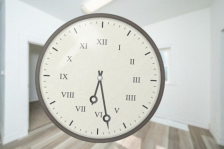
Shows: 6:28
